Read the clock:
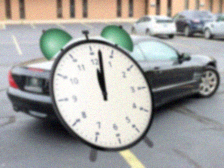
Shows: 12:02
